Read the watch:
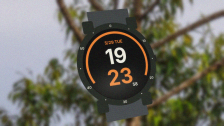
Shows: 19:23
